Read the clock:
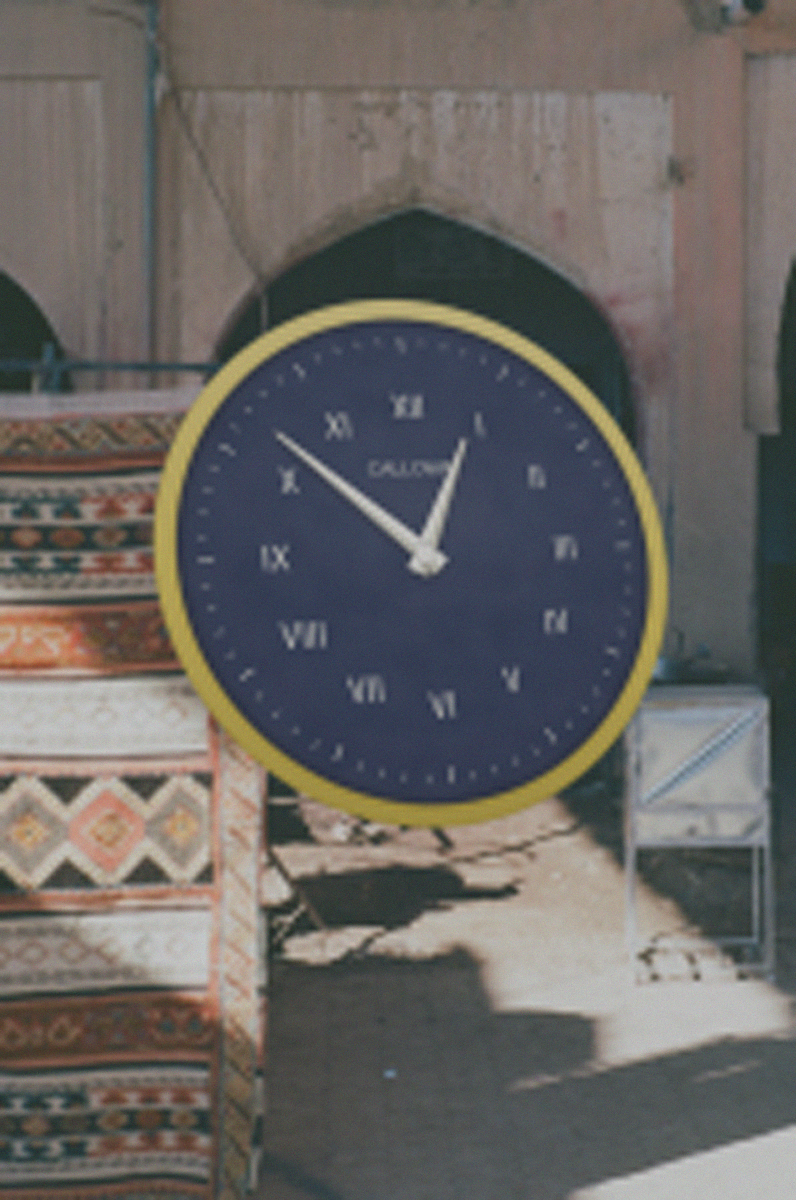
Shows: 12:52
